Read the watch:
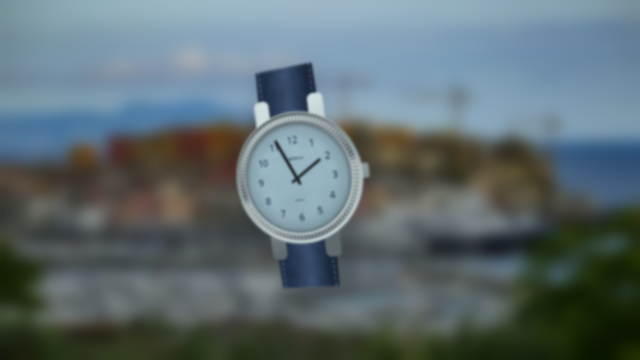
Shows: 1:56
